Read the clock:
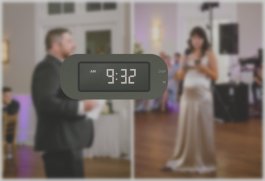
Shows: 9:32
